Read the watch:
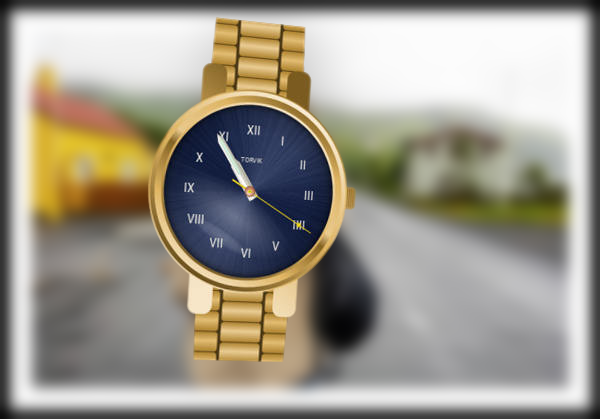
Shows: 10:54:20
